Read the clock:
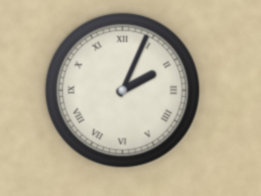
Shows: 2:04
